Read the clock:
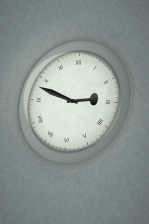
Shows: 2:48
